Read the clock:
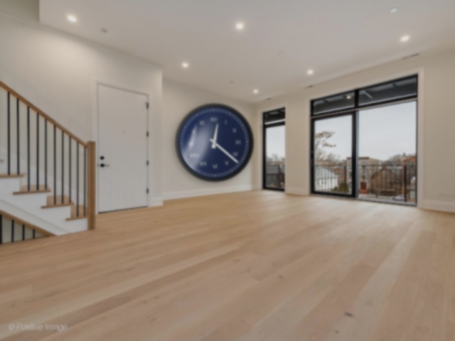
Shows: 12:22
